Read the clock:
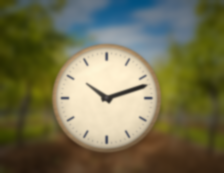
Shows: 10:12
